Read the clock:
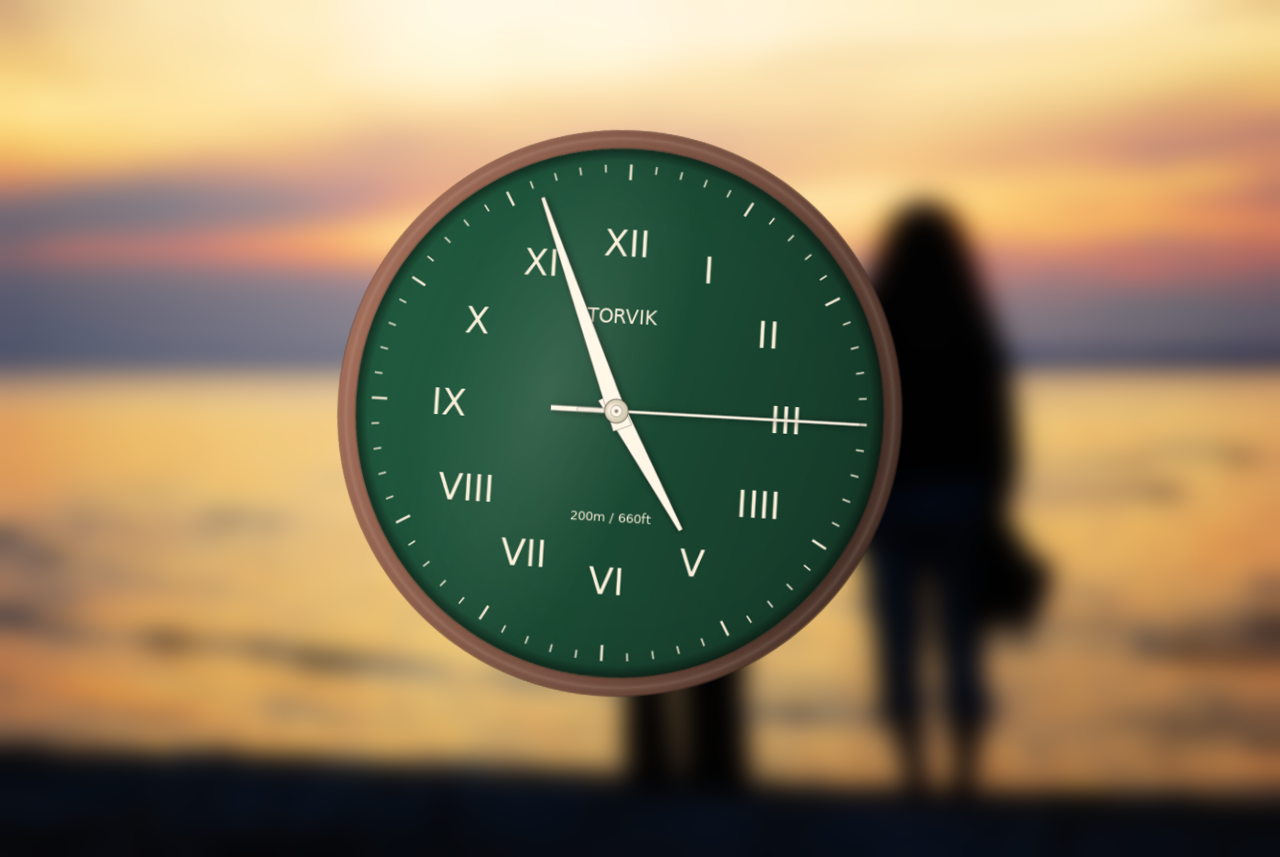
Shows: 4:56:15
